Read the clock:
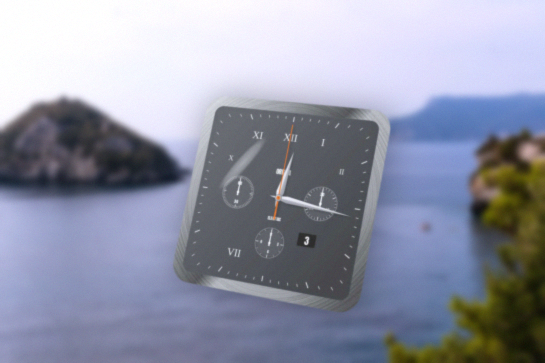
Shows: 12:16
